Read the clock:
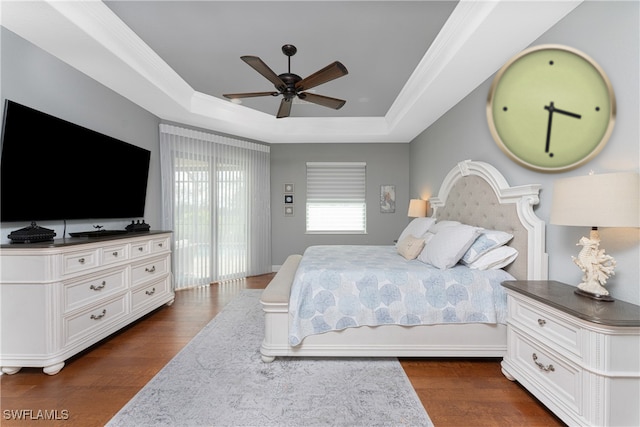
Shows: 3:31
